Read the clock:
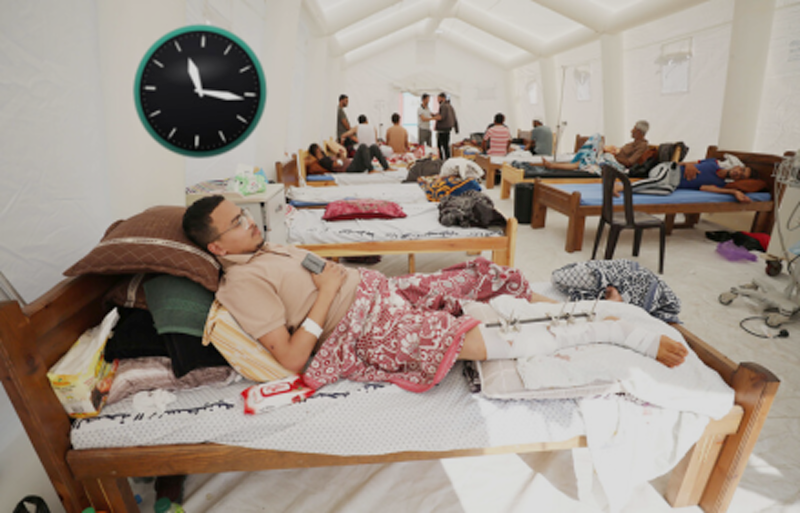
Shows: 11:16
